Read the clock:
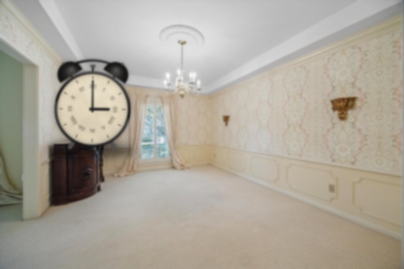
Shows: 3:00
